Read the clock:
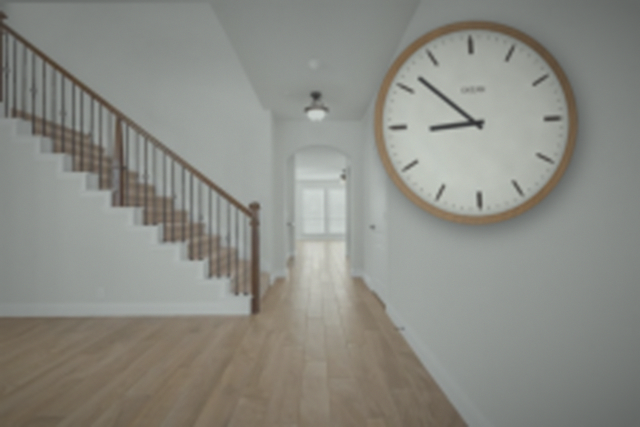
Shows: 8:52
